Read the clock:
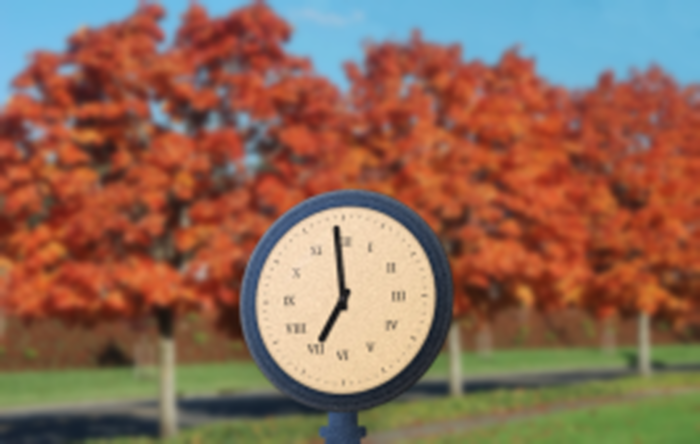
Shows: 6:59
